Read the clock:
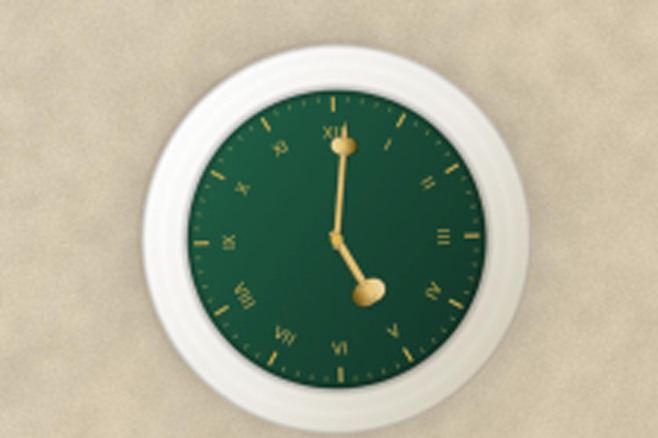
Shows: 5:01
